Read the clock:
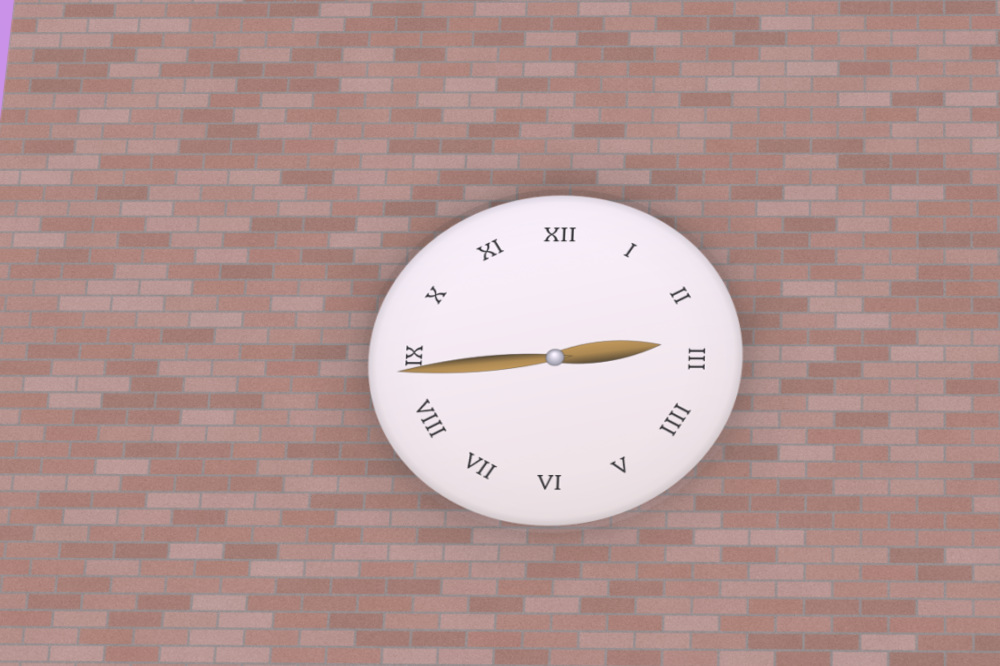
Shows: 2:44
